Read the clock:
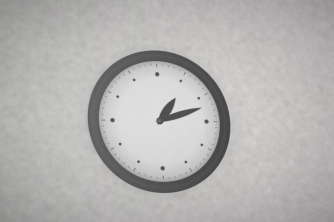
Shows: 1:12
